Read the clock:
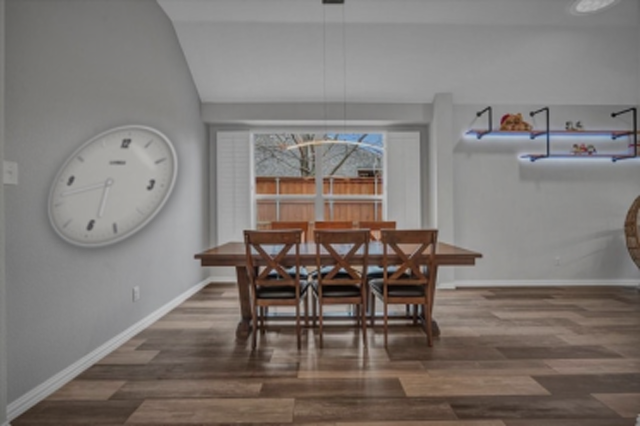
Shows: 5:42
